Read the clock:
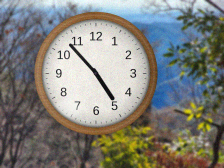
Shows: 4:53
